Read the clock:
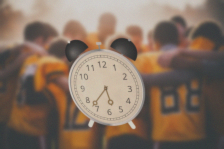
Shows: 5:37
